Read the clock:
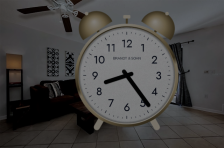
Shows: 8:24
